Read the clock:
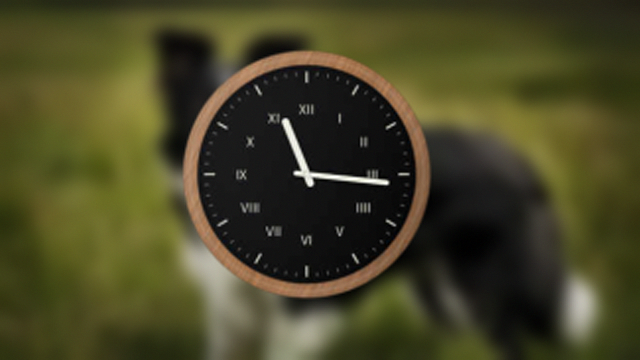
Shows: 11:16
